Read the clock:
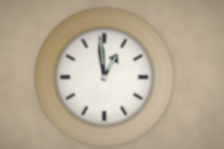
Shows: 12:59
